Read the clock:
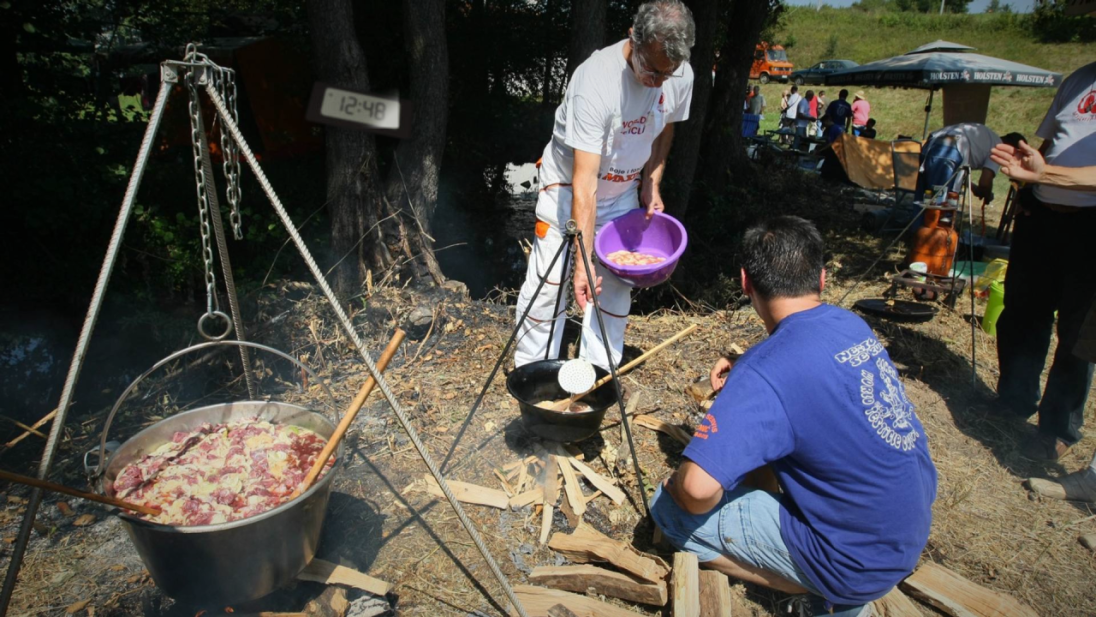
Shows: 12:48
